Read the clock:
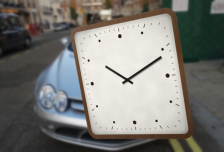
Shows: 10:11
